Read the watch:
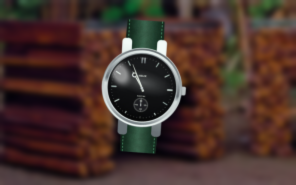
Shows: 10:56
